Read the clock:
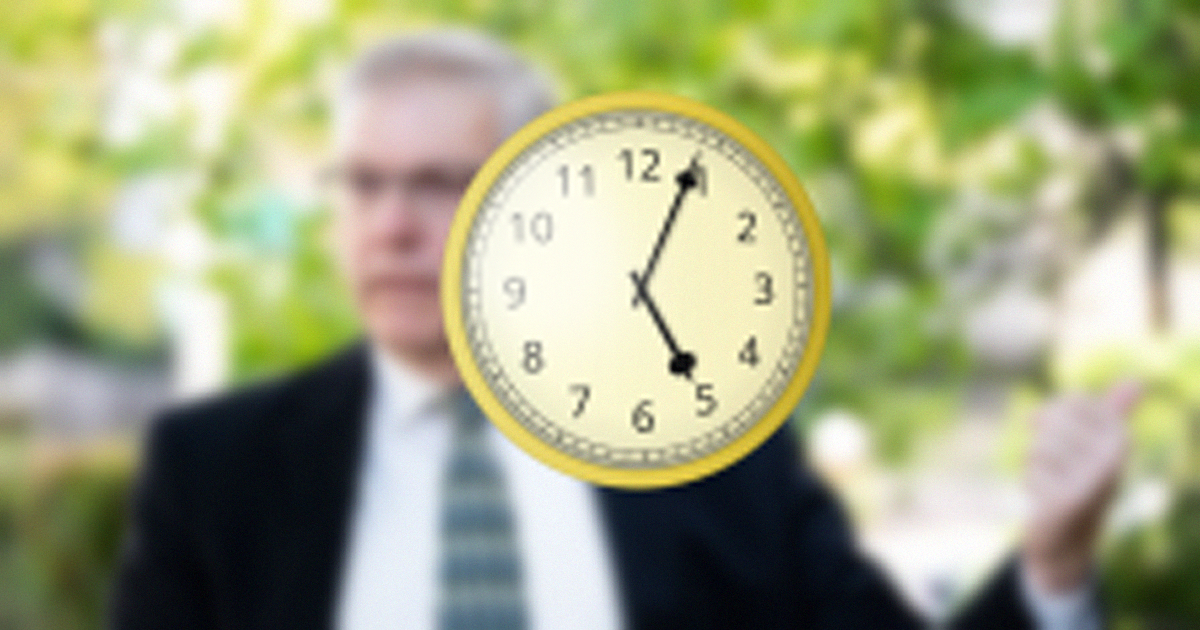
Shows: 5:04
